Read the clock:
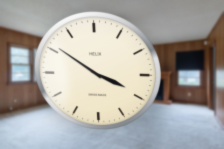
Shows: 3:51
